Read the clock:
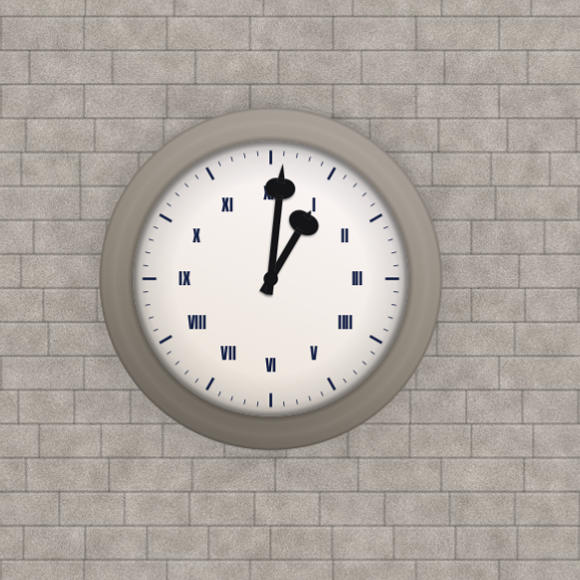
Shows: 1:01
